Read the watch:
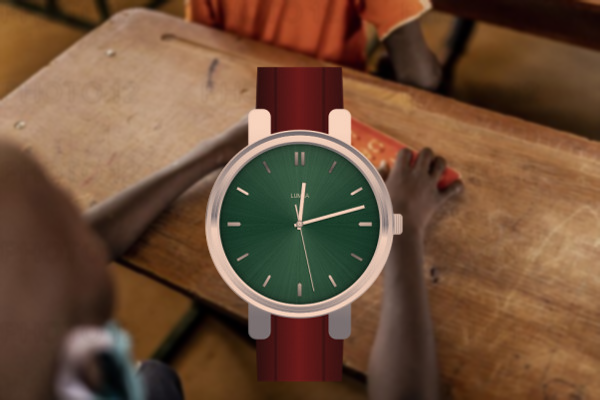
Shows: 12:12:28
